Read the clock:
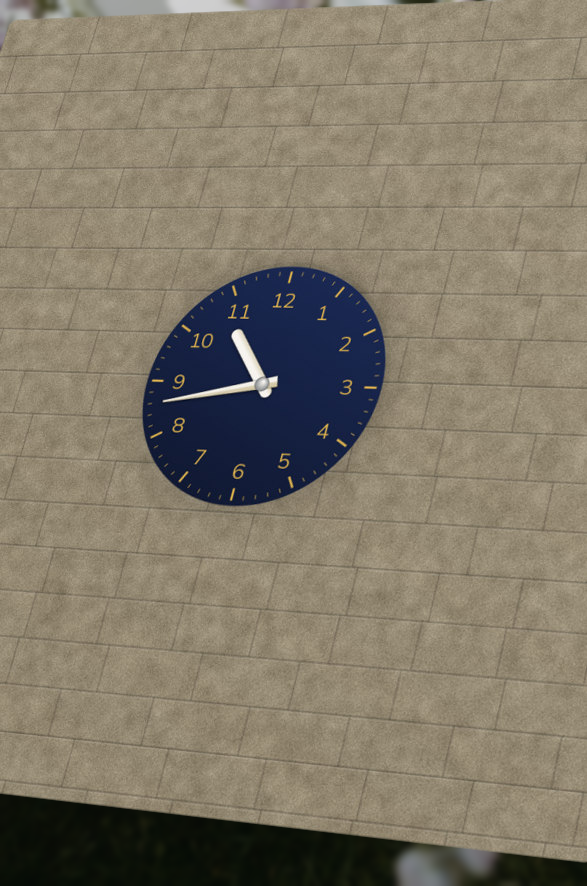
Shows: 10:43
